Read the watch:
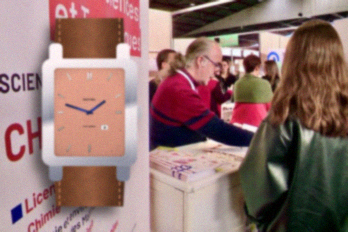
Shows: 1:48
